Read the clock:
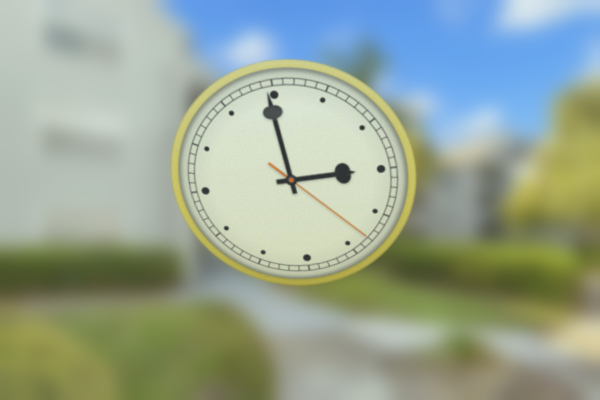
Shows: 2:59:23
